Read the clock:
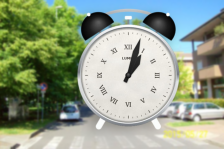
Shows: 1:03
